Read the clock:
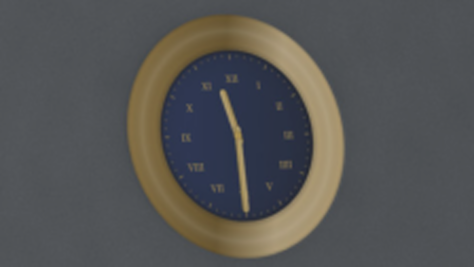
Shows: 11:30
